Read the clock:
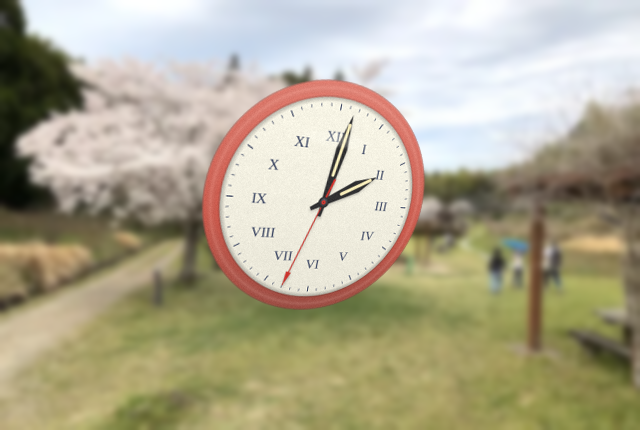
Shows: 2:01:33
